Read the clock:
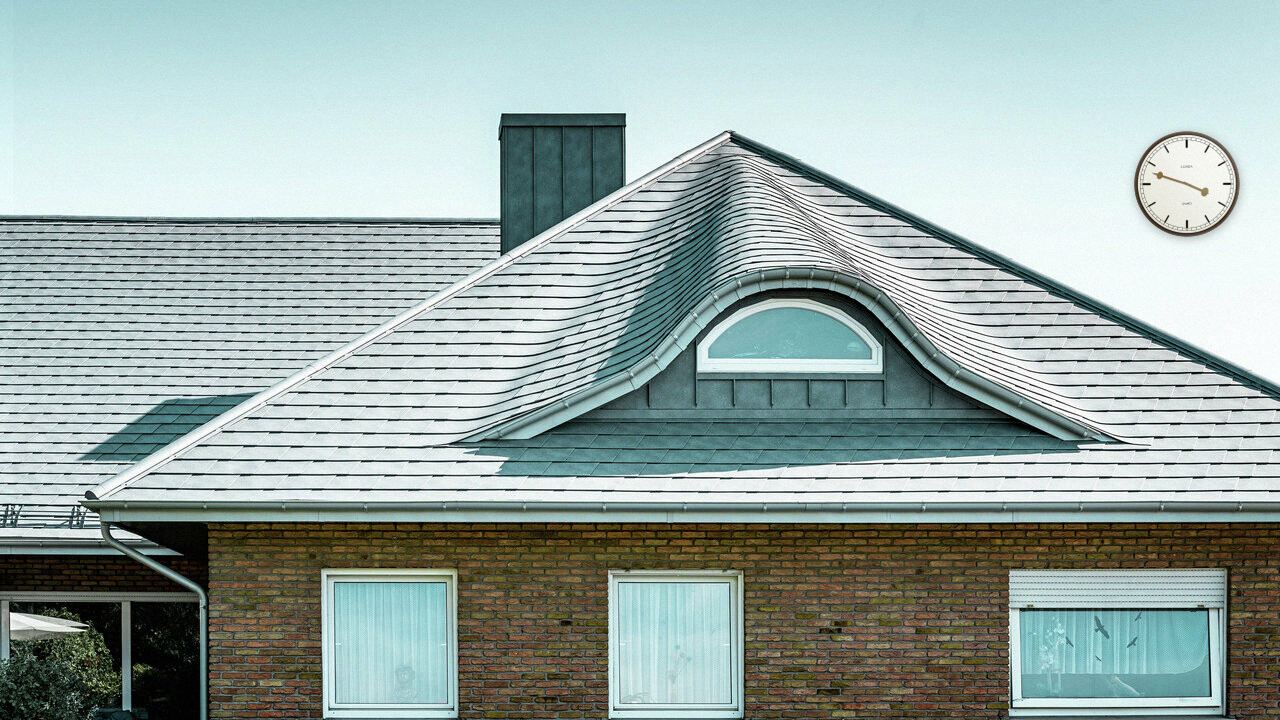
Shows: 3:48
